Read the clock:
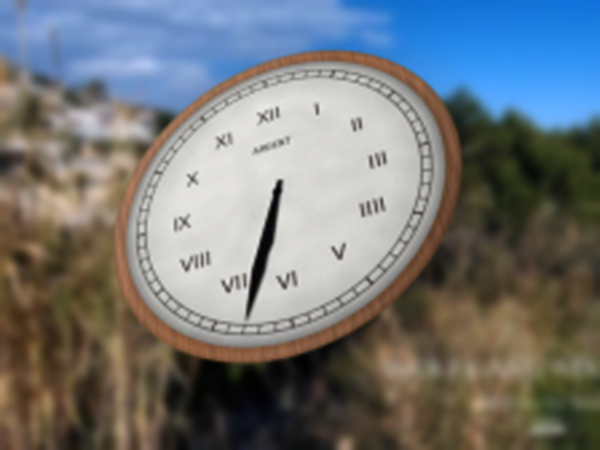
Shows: 6:33
